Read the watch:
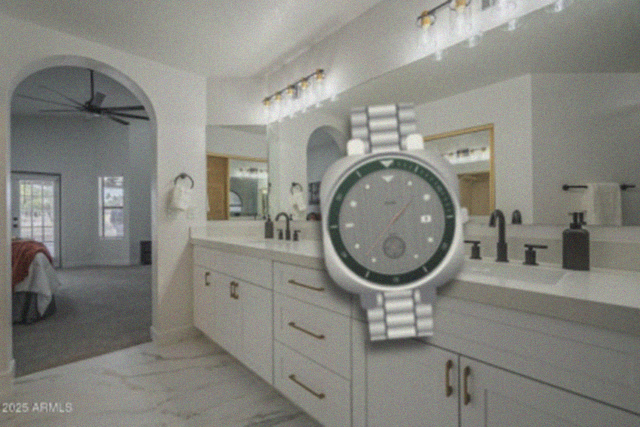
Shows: 1:37
